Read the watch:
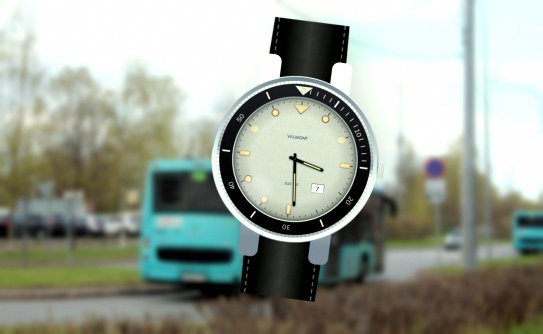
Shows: 3:29
